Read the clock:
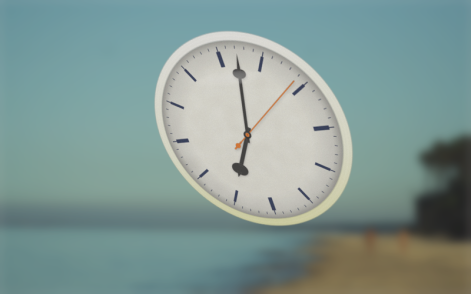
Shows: 7:02:09
